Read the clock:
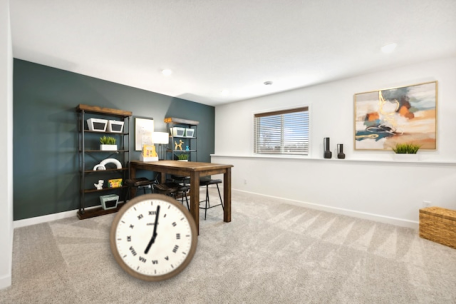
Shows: 7:02
